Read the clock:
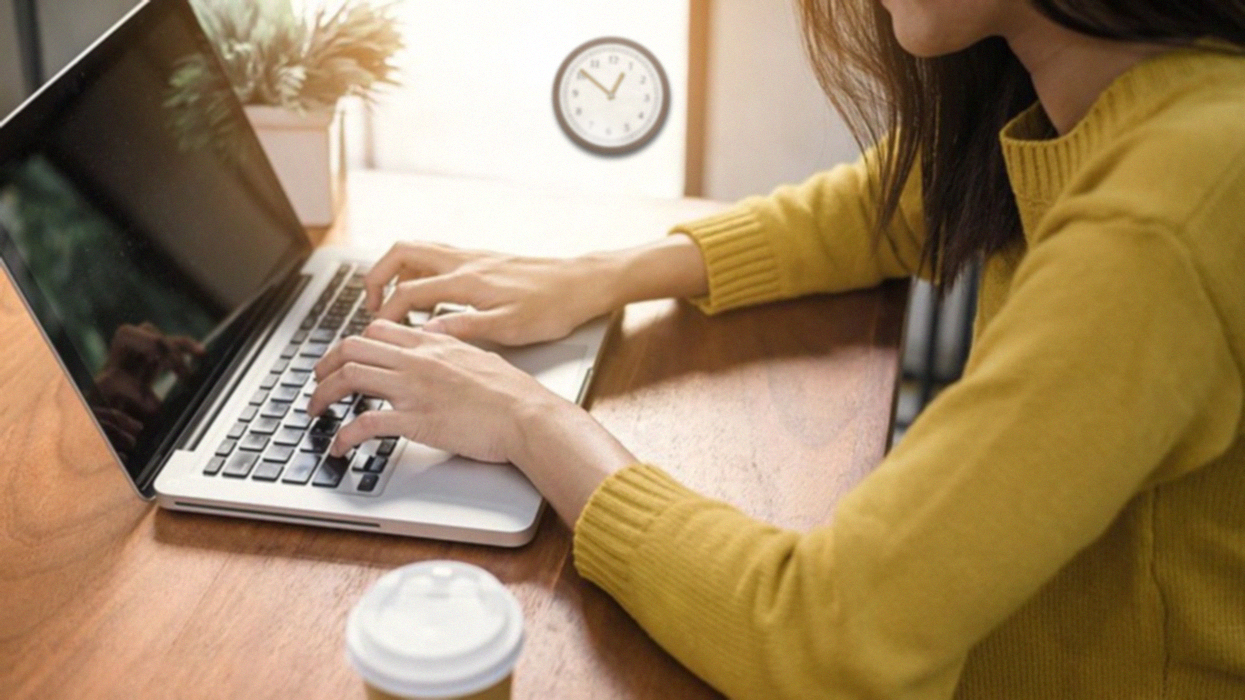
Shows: 12:51
